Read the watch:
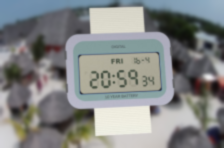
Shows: 20:59:34
